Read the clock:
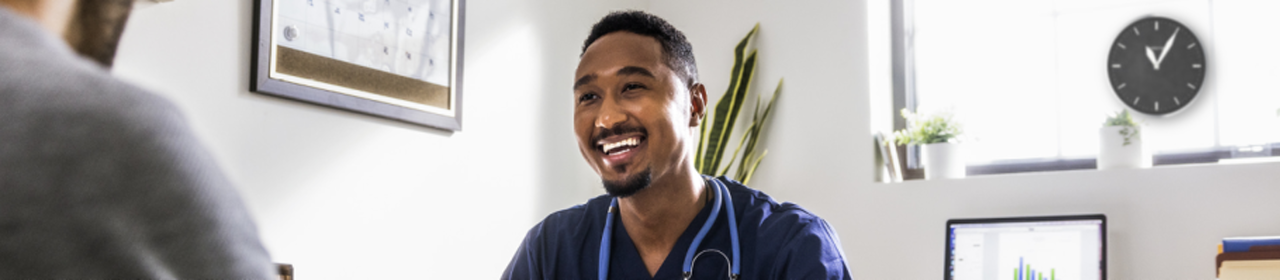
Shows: 11:05
